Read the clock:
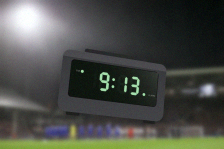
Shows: 9:13
